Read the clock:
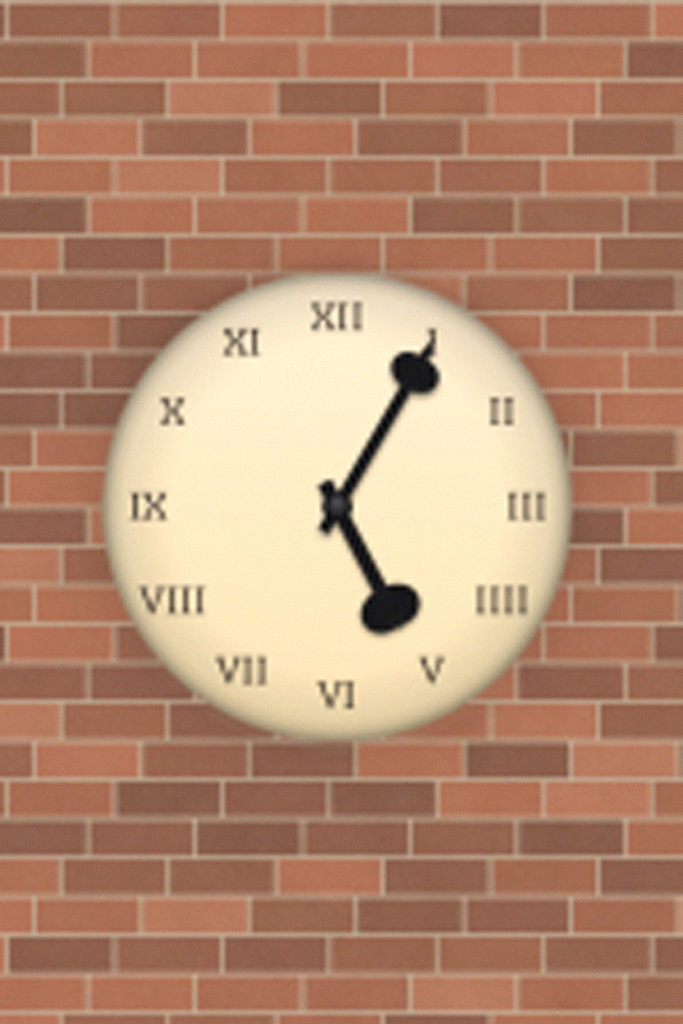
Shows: 5:05
